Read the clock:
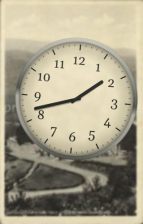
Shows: 1:42
